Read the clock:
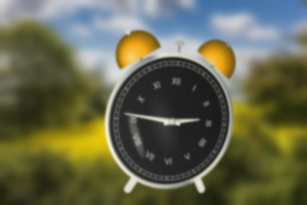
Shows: 2:46
